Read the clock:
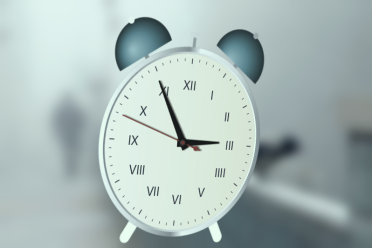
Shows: 2:54:48
